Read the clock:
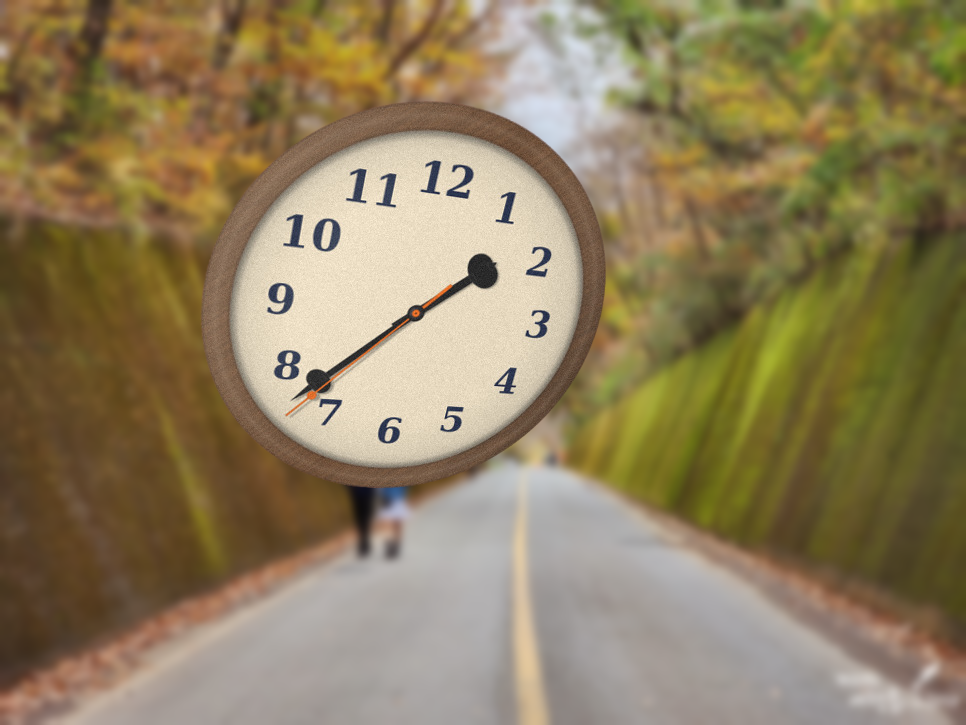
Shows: 1:37:37
